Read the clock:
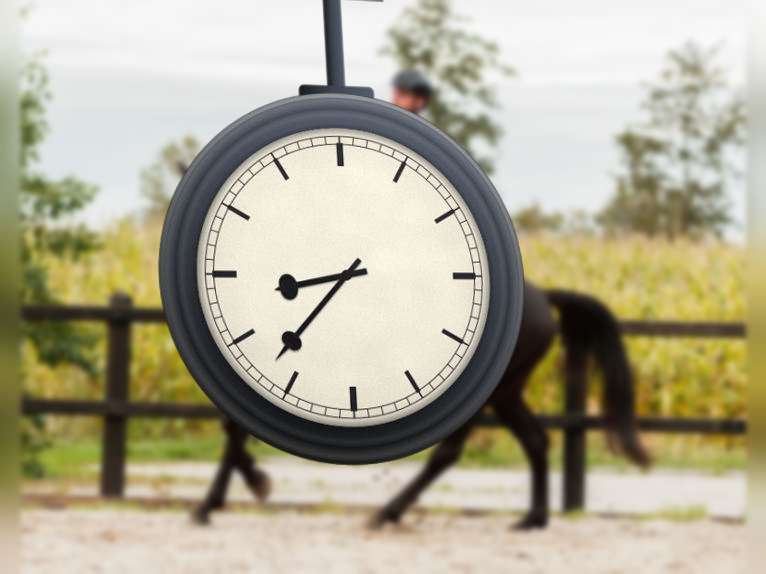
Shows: 8:37
